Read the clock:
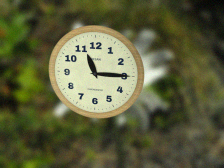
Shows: 11:15
